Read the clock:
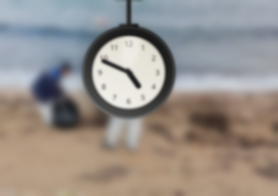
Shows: 4:49
